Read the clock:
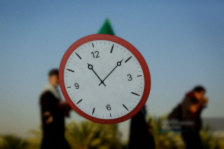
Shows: 11:09
